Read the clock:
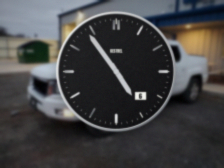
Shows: 4:54
